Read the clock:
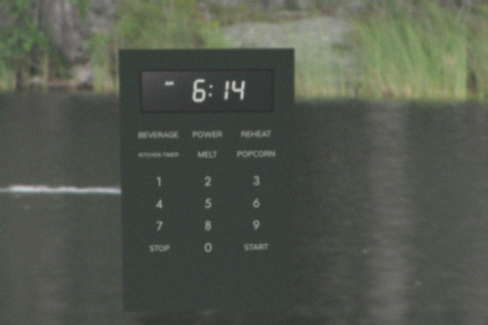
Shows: 6:14
